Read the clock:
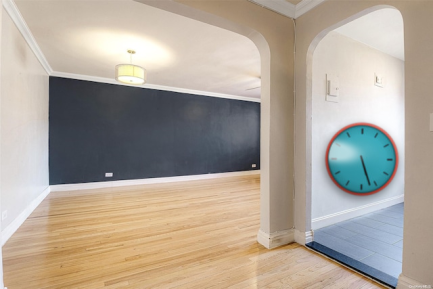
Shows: 5:27
